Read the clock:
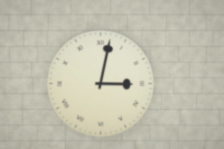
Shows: 3:02
